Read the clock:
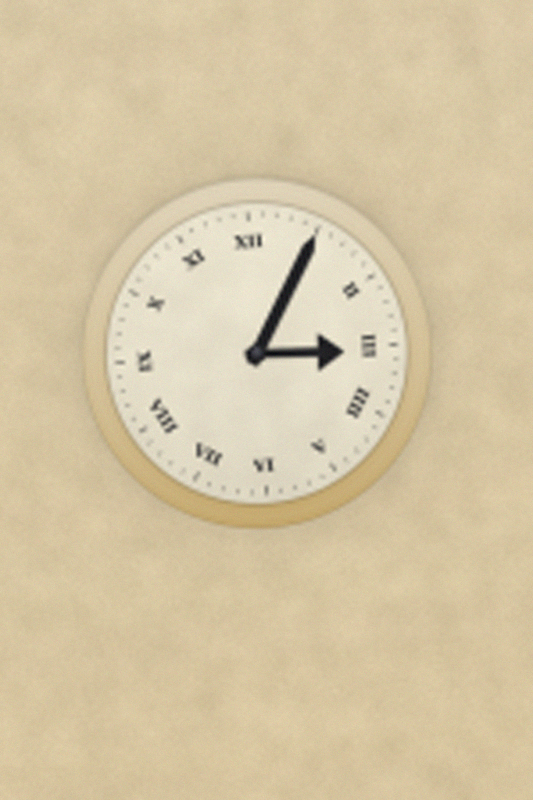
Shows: 3:05
